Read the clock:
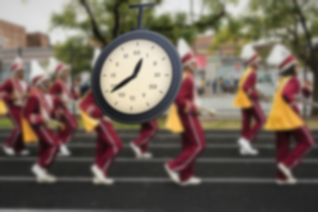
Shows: 12:39
